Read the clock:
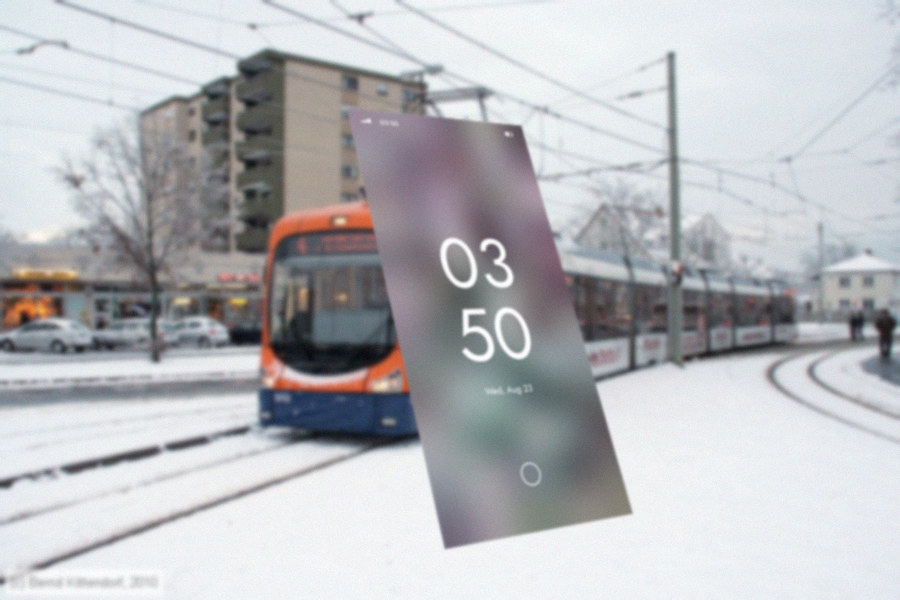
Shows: 3:50
